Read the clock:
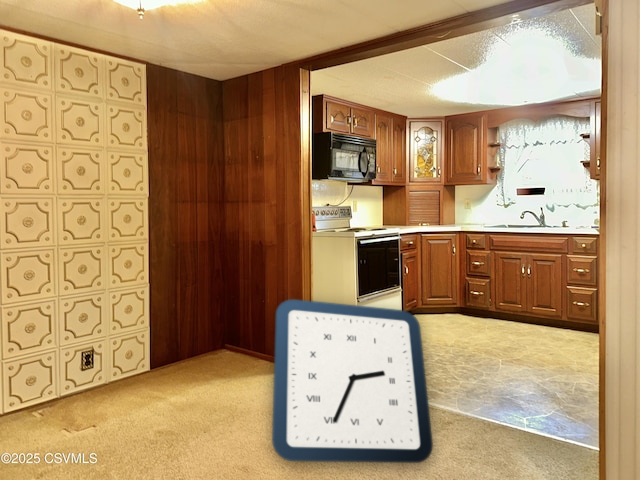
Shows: 2:34
